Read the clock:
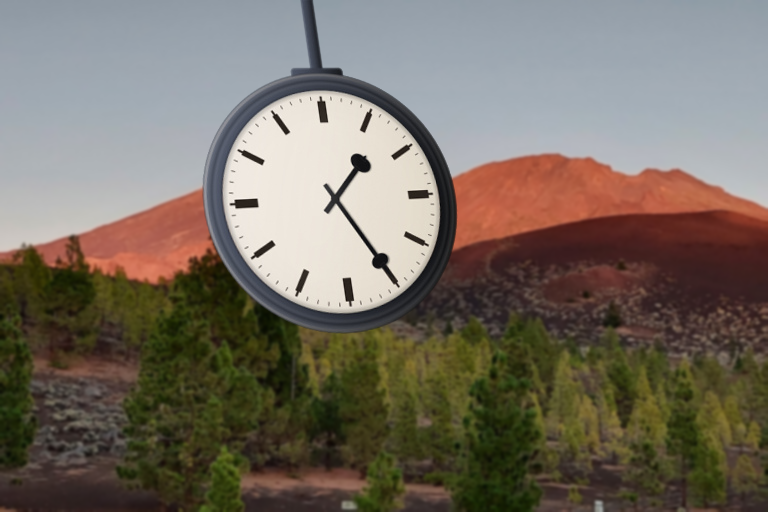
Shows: 1:25
